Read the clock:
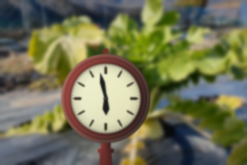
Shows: 5:58
